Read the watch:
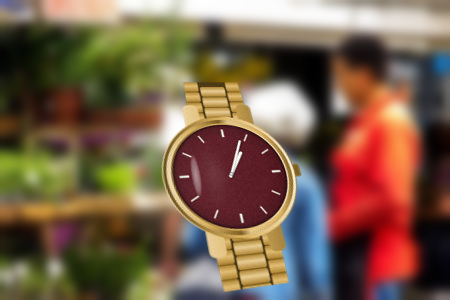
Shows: 1:04
